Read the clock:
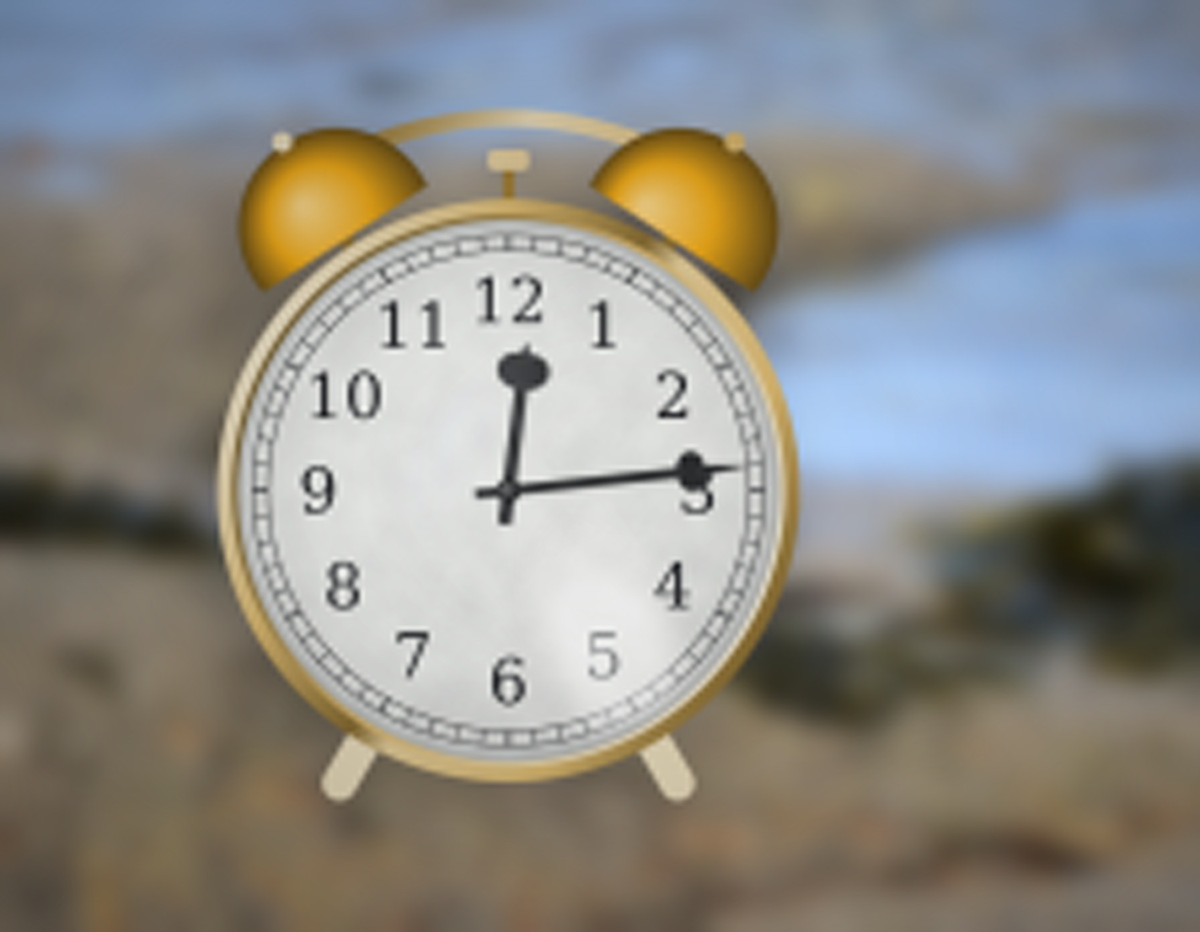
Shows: 12:14
